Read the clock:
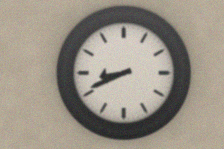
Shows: 8:41
